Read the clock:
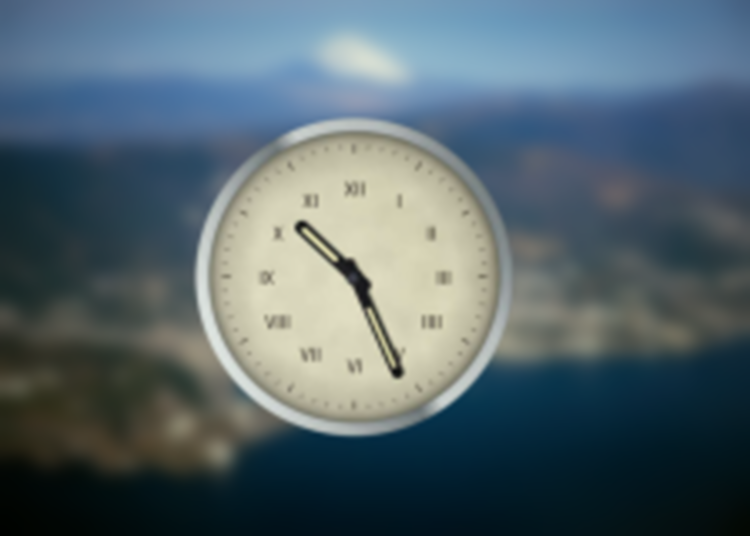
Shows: 10:26
